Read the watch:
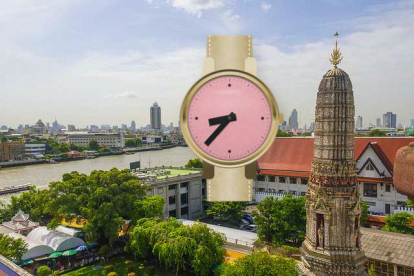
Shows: 8:37
